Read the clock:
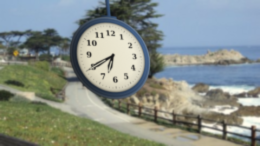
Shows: 6:40
